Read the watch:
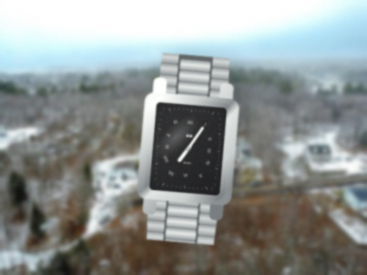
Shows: 7:05
